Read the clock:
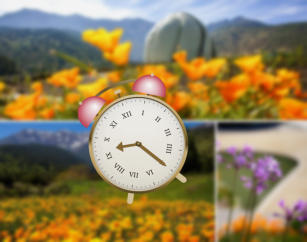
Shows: 9:25
